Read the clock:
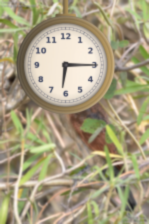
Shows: 6:15
